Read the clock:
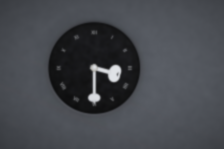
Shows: 3:30
